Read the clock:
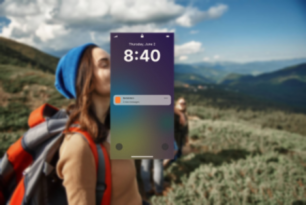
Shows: 8:40
